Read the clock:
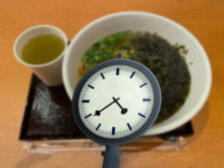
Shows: 4:39
